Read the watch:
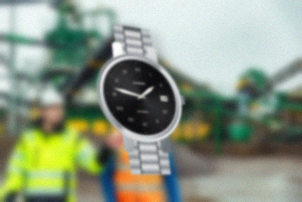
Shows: 1:47
